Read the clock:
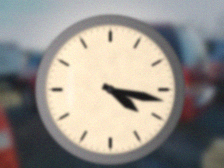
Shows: 4:17
